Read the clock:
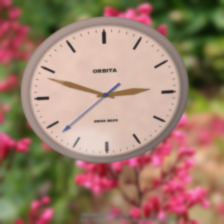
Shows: 2:48:38
